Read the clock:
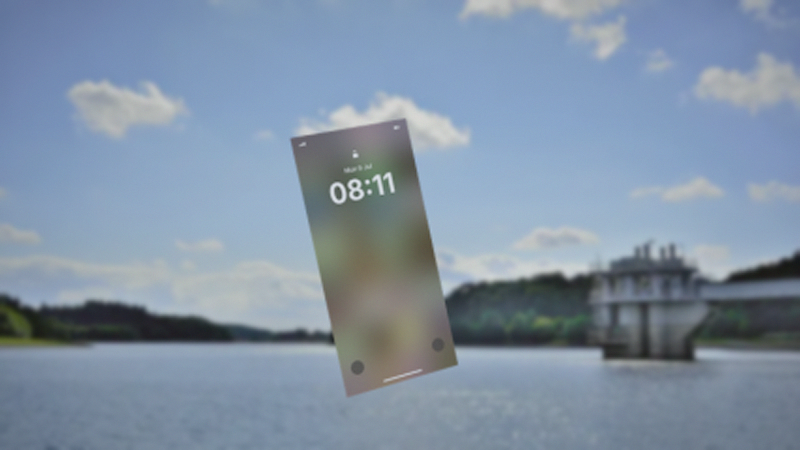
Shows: 8:11
